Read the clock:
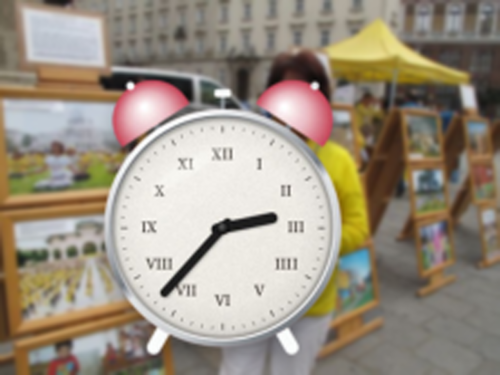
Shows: 2:37
